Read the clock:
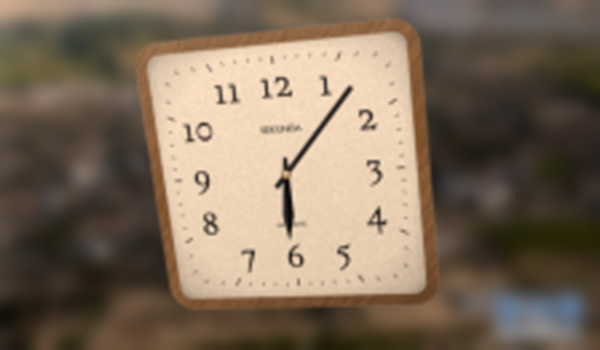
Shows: 6:07
